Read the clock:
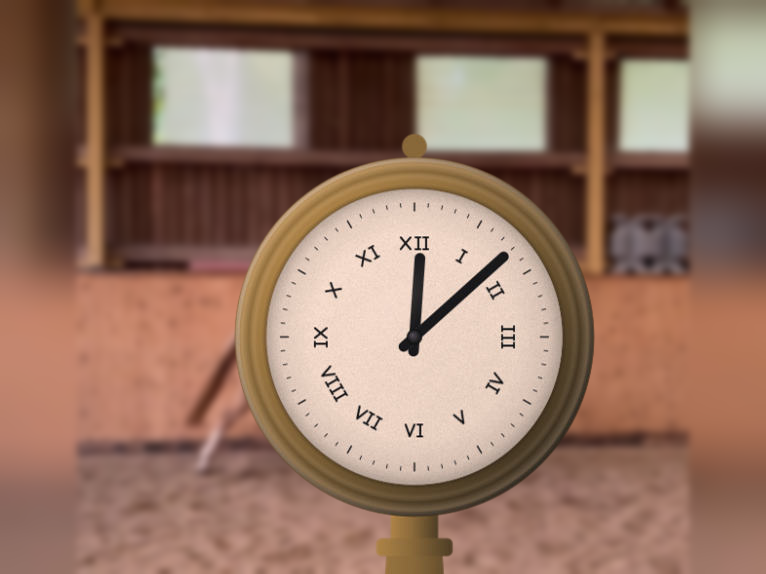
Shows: 12:08
